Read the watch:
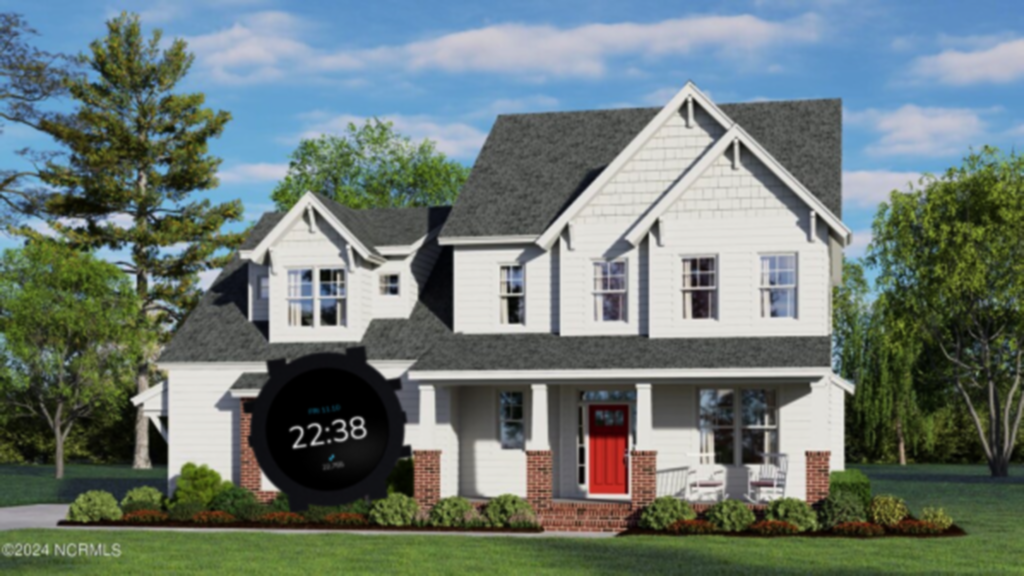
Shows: 22:38
